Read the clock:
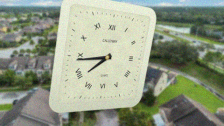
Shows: 7:44
